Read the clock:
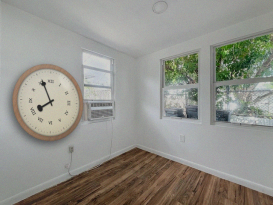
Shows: 7:56
